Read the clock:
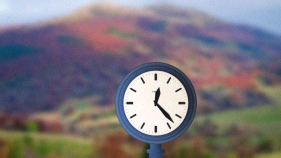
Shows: 12:23
